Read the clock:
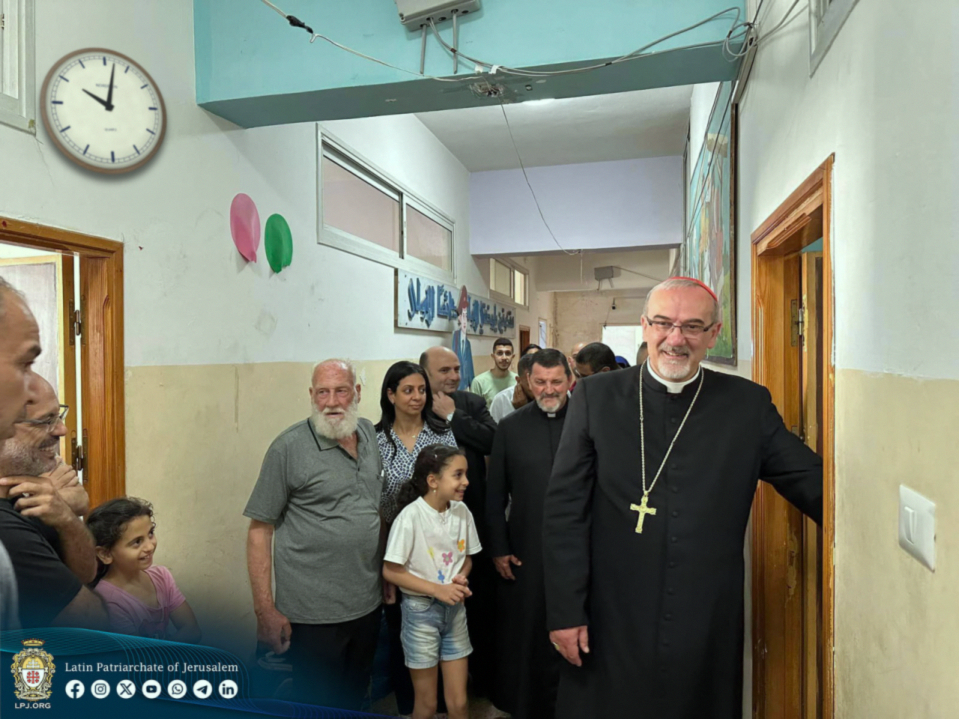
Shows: 10:02
